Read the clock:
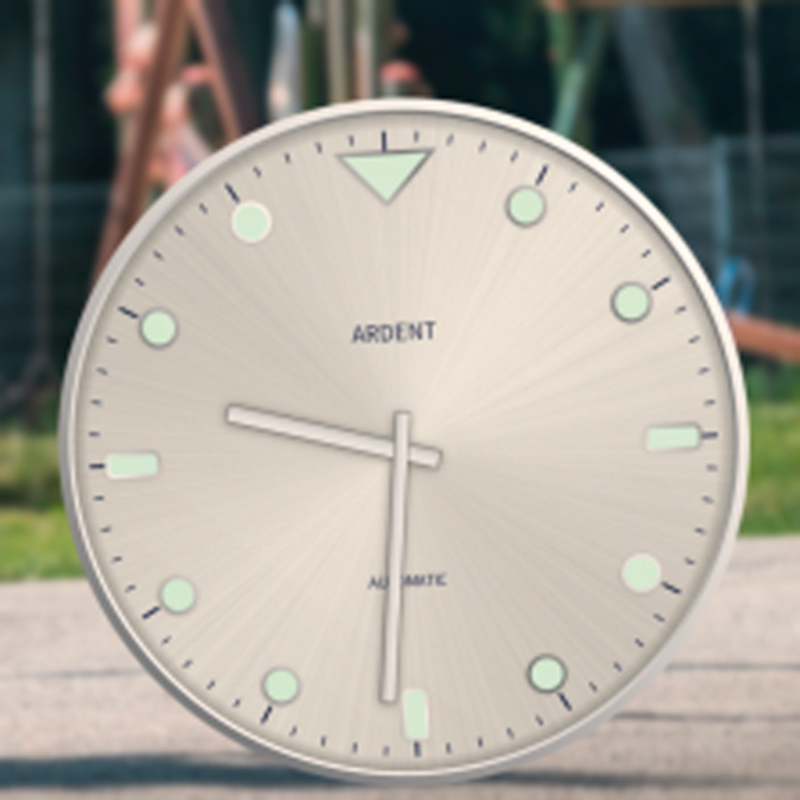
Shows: 9:31
